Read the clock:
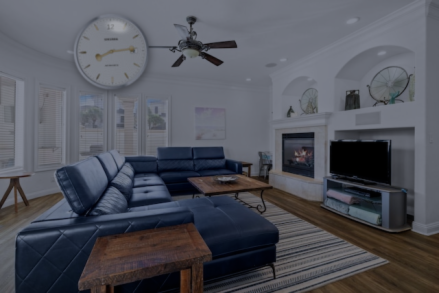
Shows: 8:14
